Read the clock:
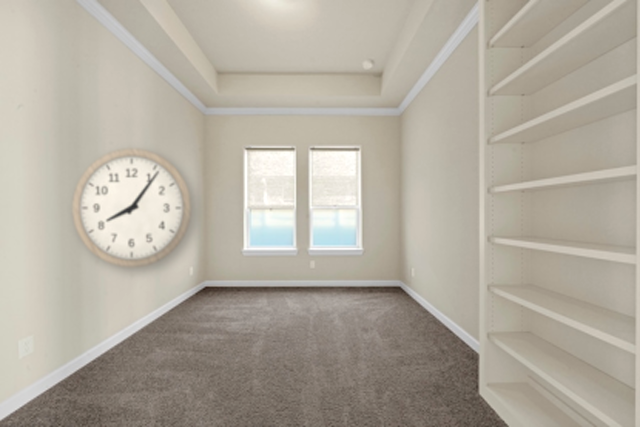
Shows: 8:06
